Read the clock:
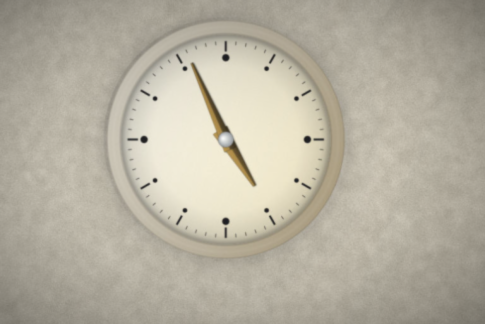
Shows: 4:56
